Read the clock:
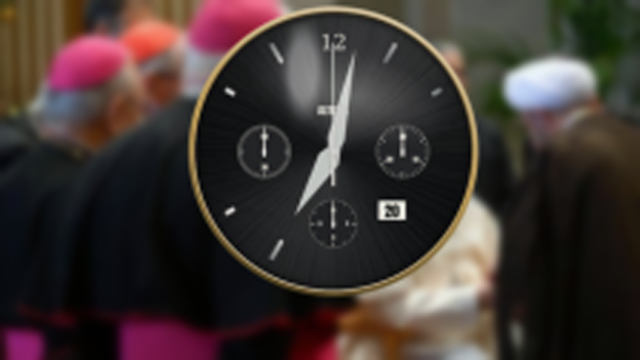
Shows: 7:02
